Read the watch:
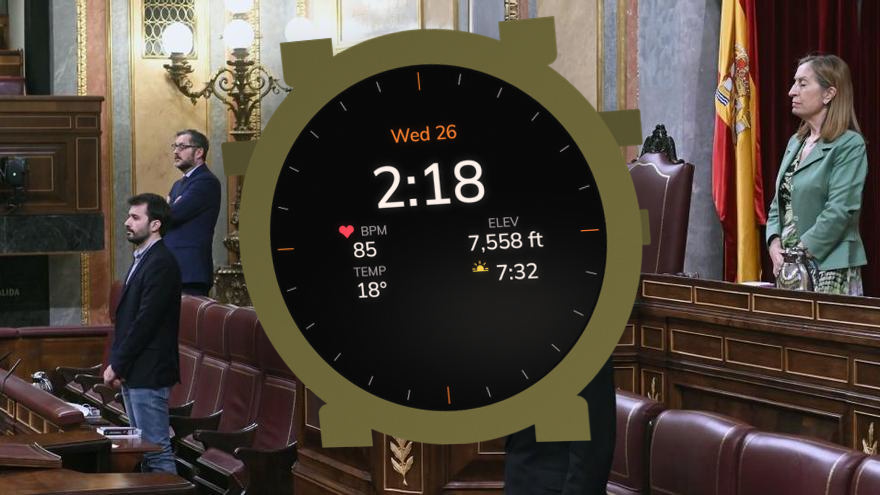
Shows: 2:18
